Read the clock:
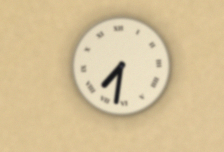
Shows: 7:32
